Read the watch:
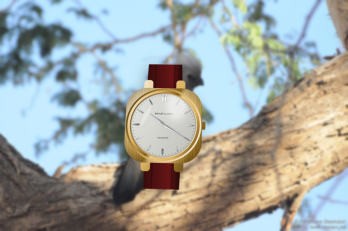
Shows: 10:20
